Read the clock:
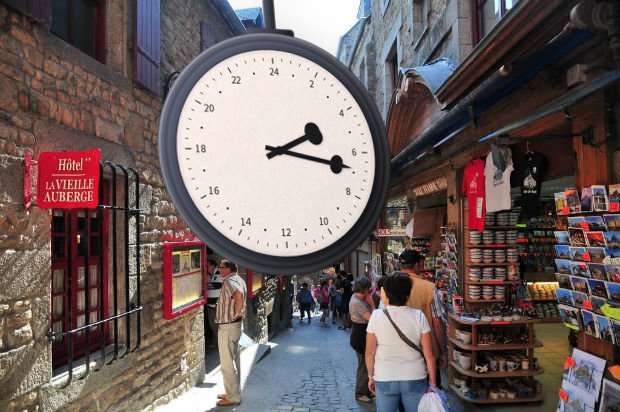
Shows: 4:17
